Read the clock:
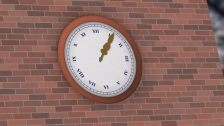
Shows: 1:06
